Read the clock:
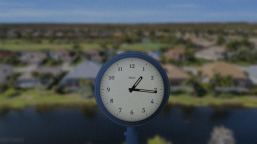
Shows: 1:16
